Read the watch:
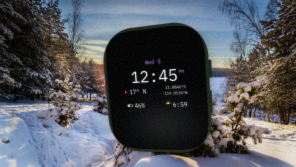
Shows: 12:45
